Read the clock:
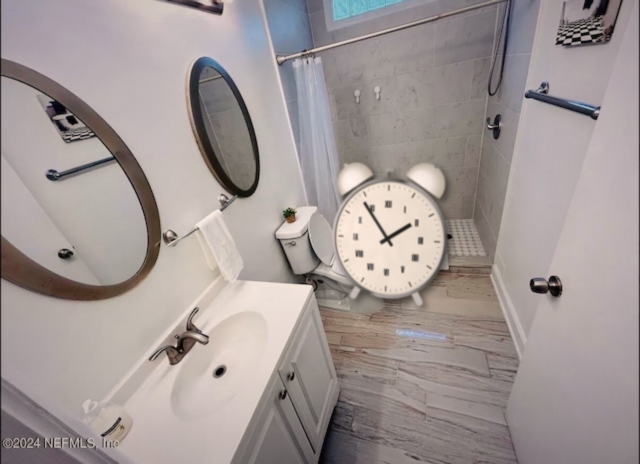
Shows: 1:54
